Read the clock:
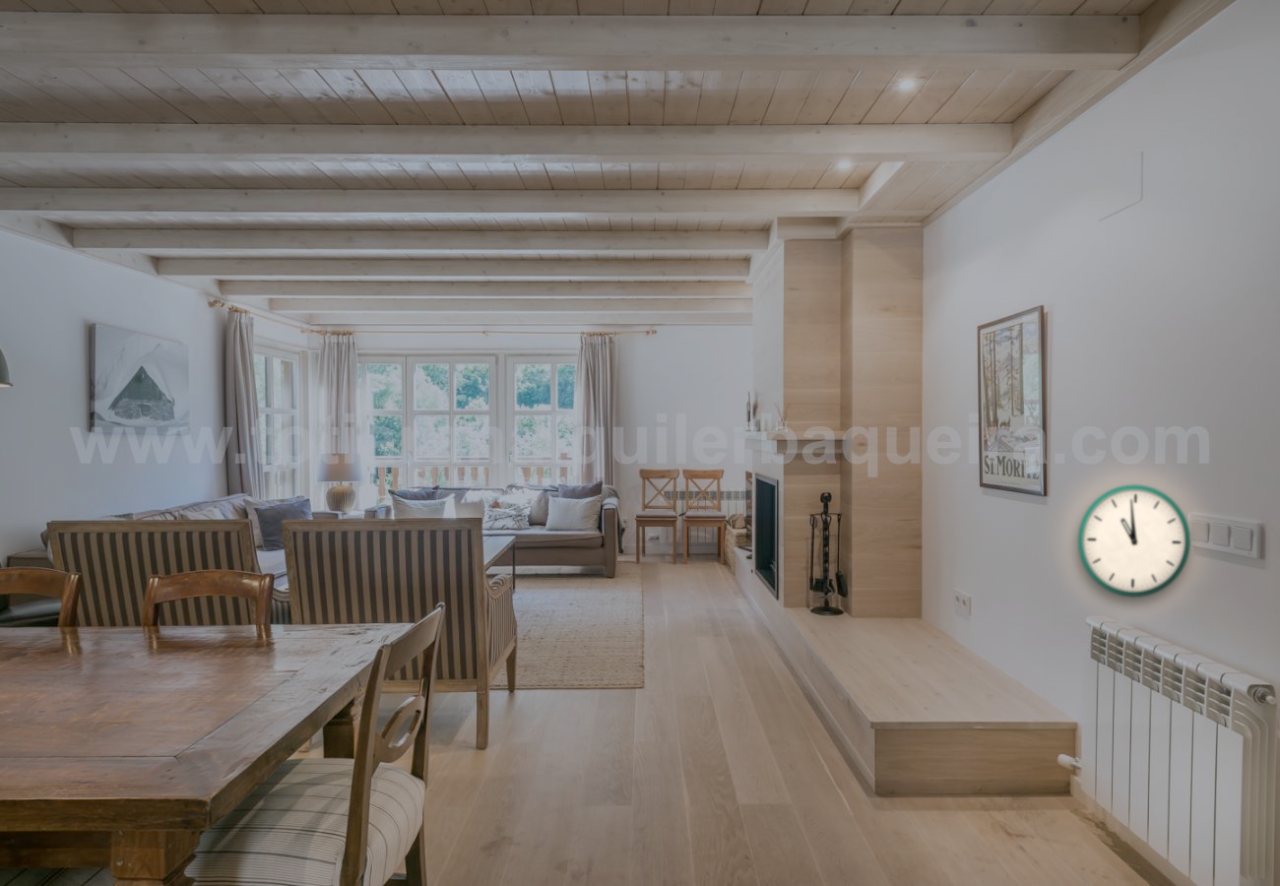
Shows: 10:59
